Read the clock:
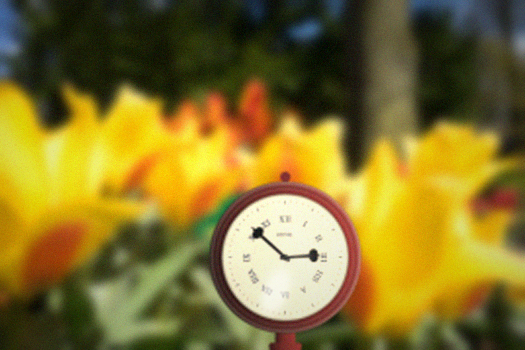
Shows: 2:52
